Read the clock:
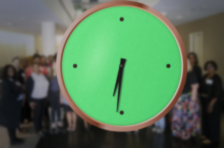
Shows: 6:31
